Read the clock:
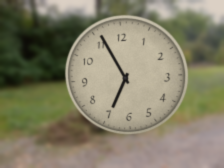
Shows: 6:56
